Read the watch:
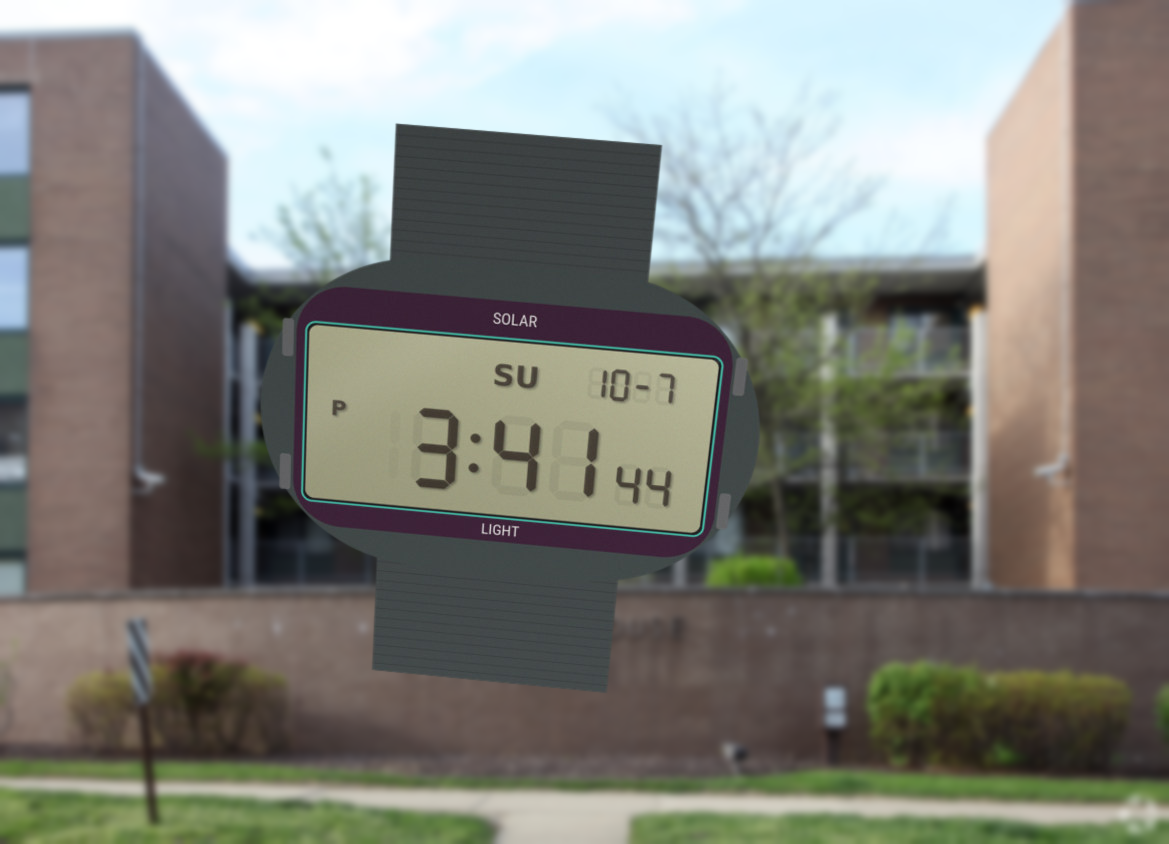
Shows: 3:41:44
